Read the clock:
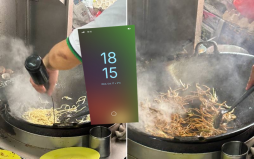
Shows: 18:15
